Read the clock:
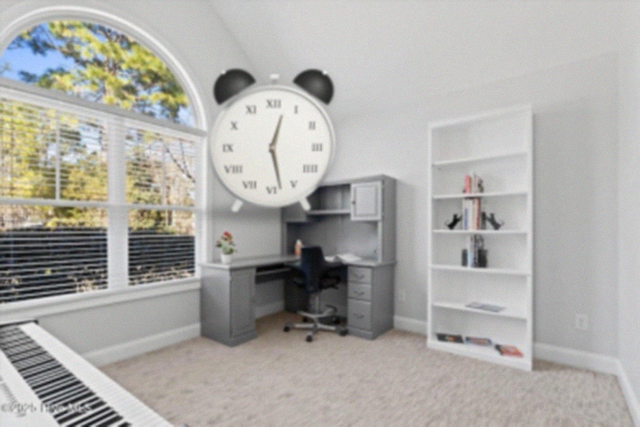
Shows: 12:28
